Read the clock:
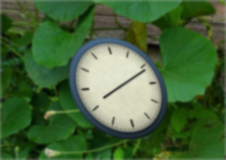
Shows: 8:11
